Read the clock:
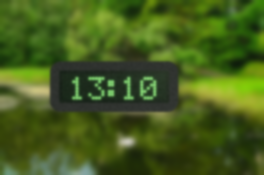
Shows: 13:10
